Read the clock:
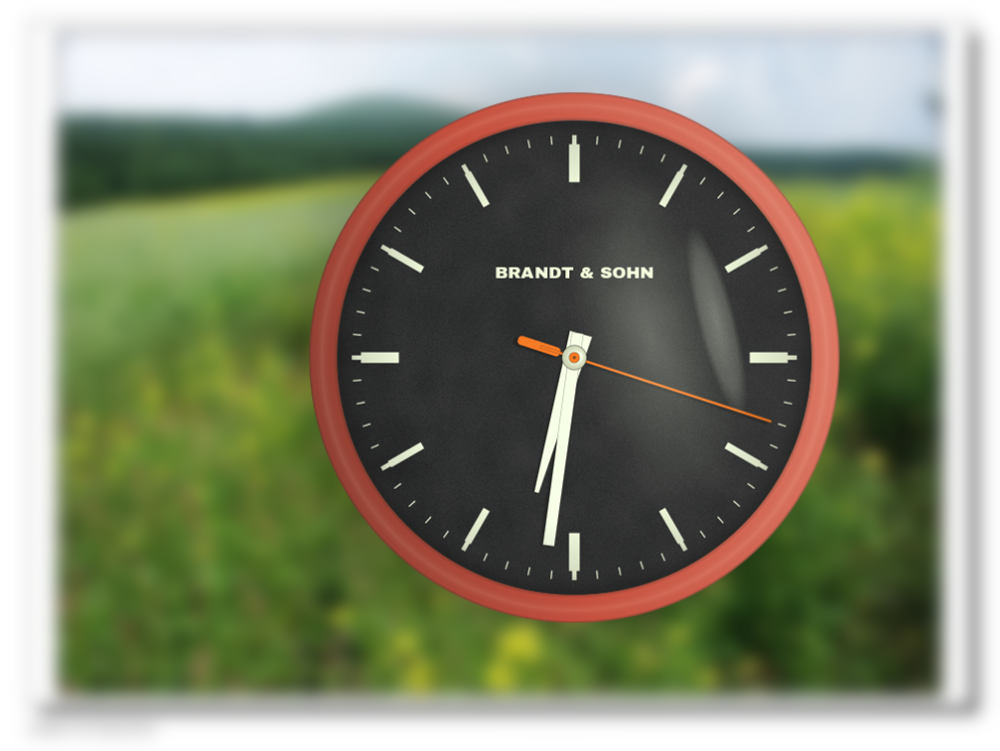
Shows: 6:31:18
